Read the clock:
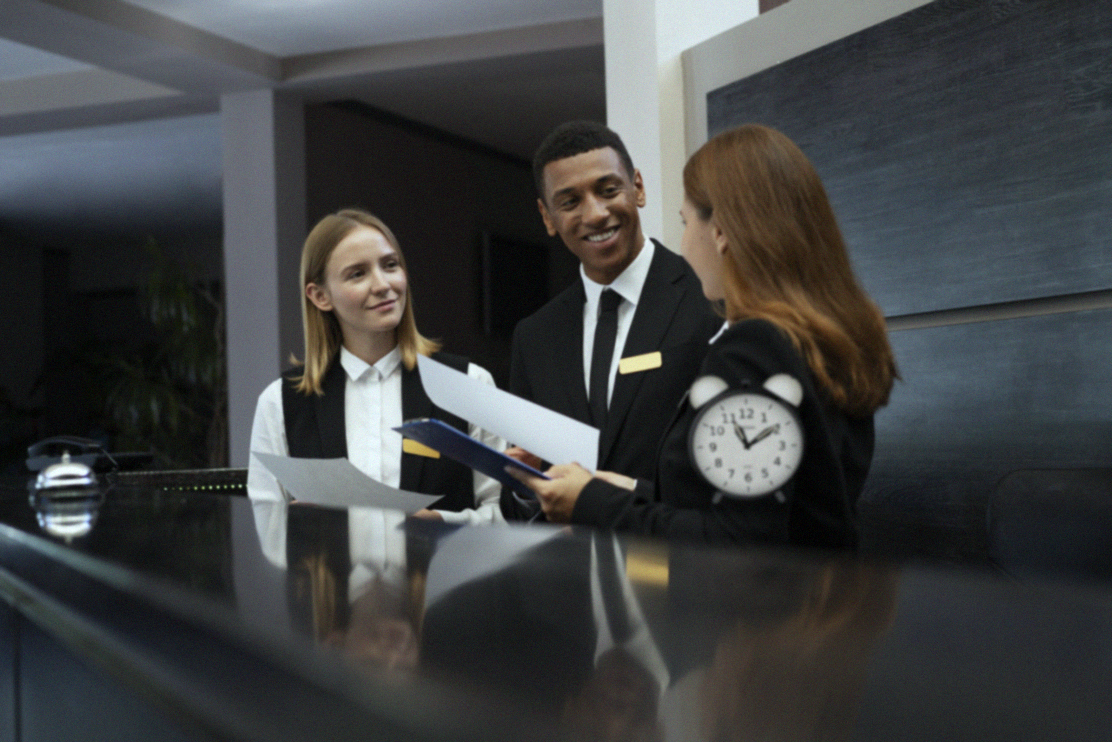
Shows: 11:09
